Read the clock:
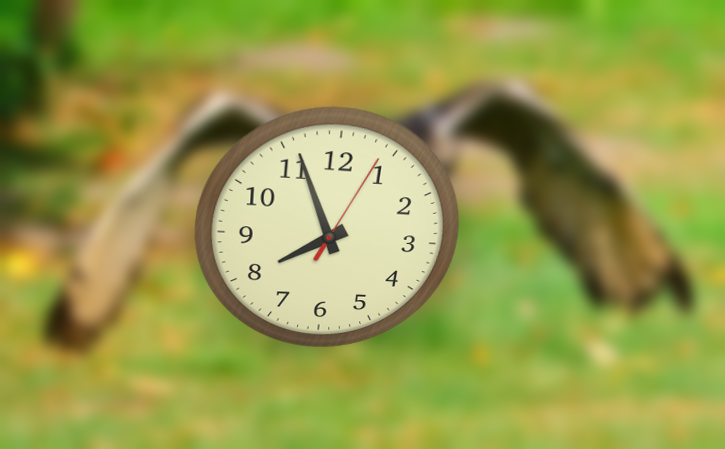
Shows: 7:56:04
